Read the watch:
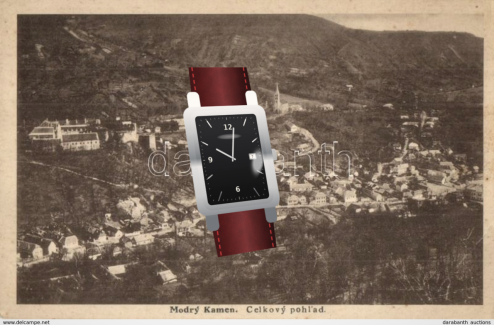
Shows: 10:02
